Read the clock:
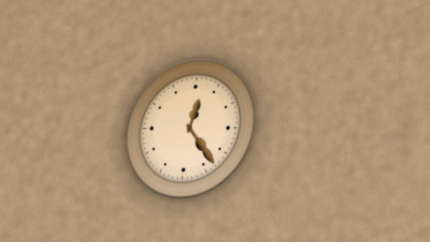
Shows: 12:23
